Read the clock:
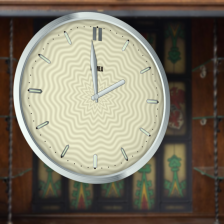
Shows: 1:59
